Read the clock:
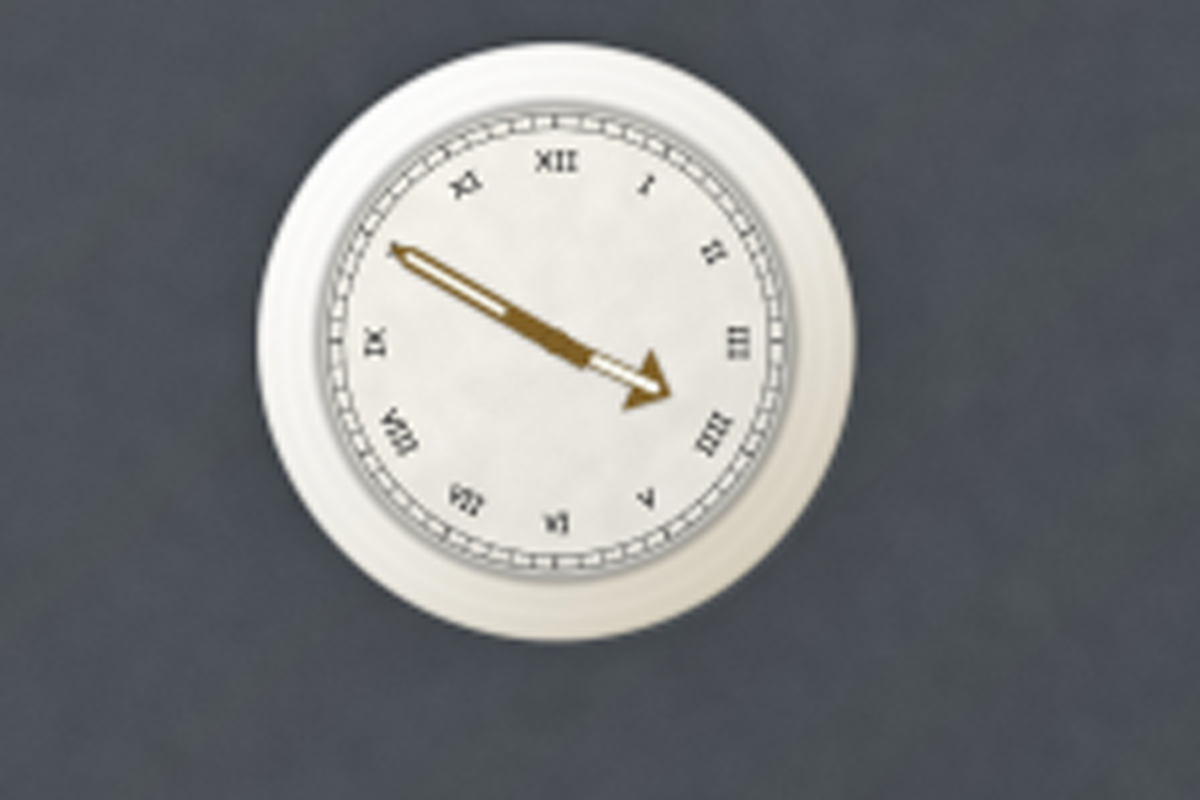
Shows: 3:50
